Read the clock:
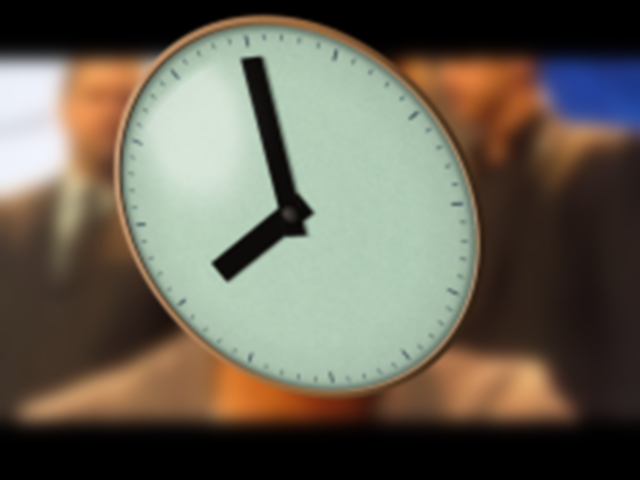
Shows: 8:00
